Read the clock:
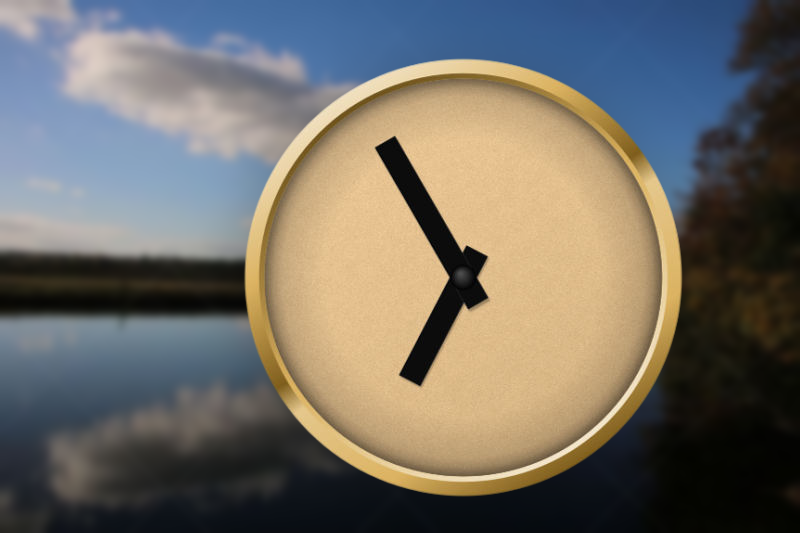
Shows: 6:55
